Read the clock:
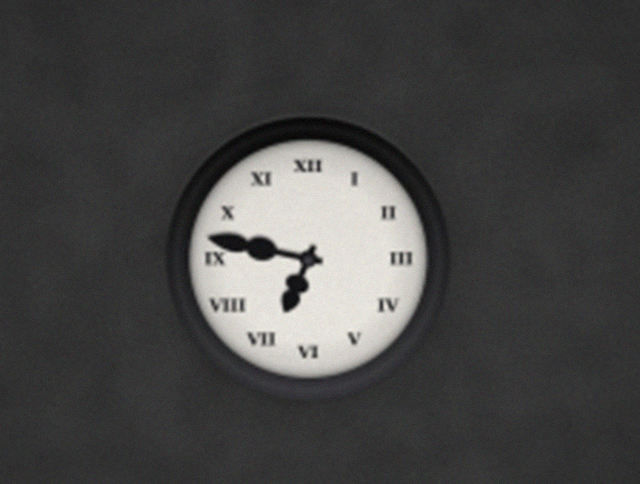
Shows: 6:47
